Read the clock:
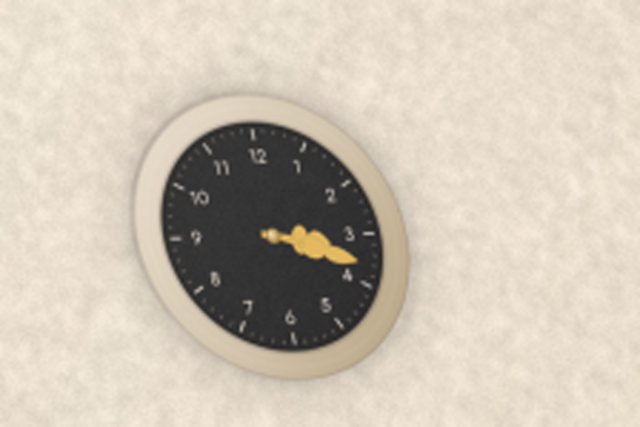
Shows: 3:18
